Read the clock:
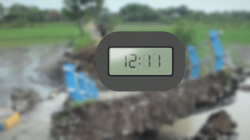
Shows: 12:11
